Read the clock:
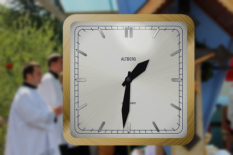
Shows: 1:31
